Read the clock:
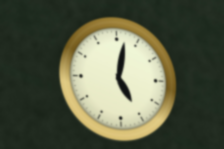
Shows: 5:02
